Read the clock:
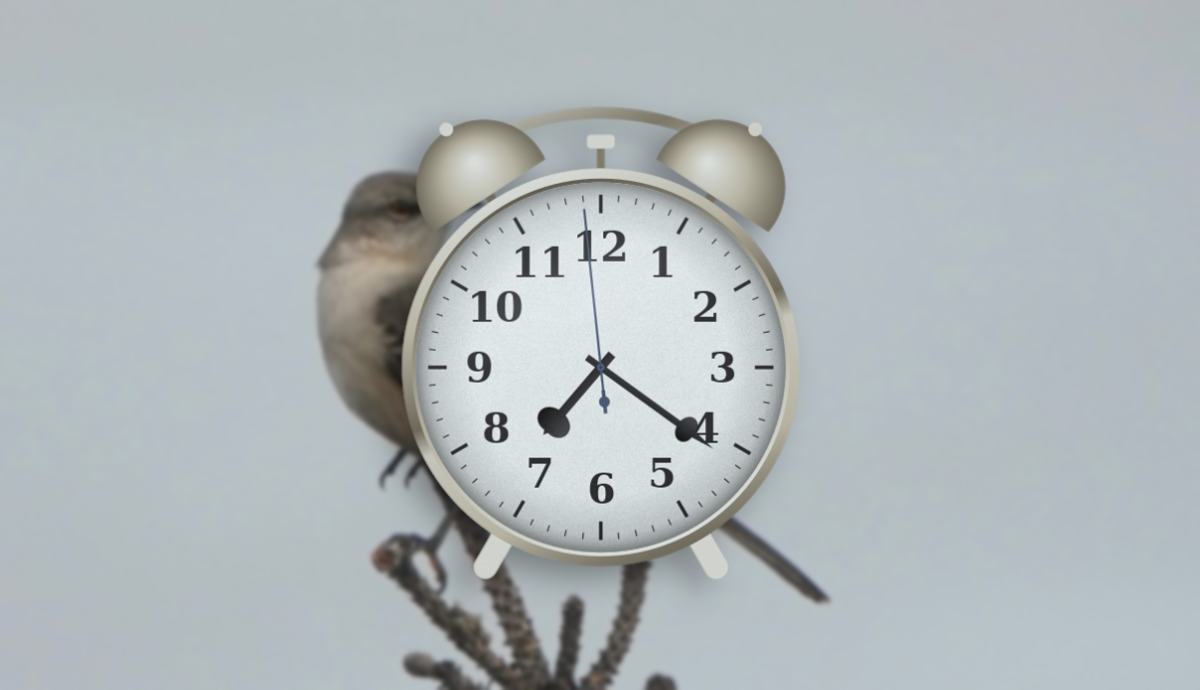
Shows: 7:20:59
